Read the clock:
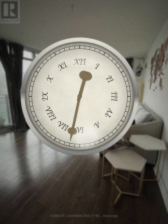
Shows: 12:32
